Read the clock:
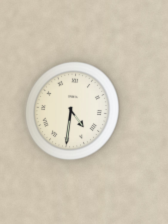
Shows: 4:30
